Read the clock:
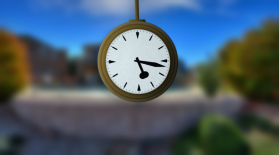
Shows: 5:17
